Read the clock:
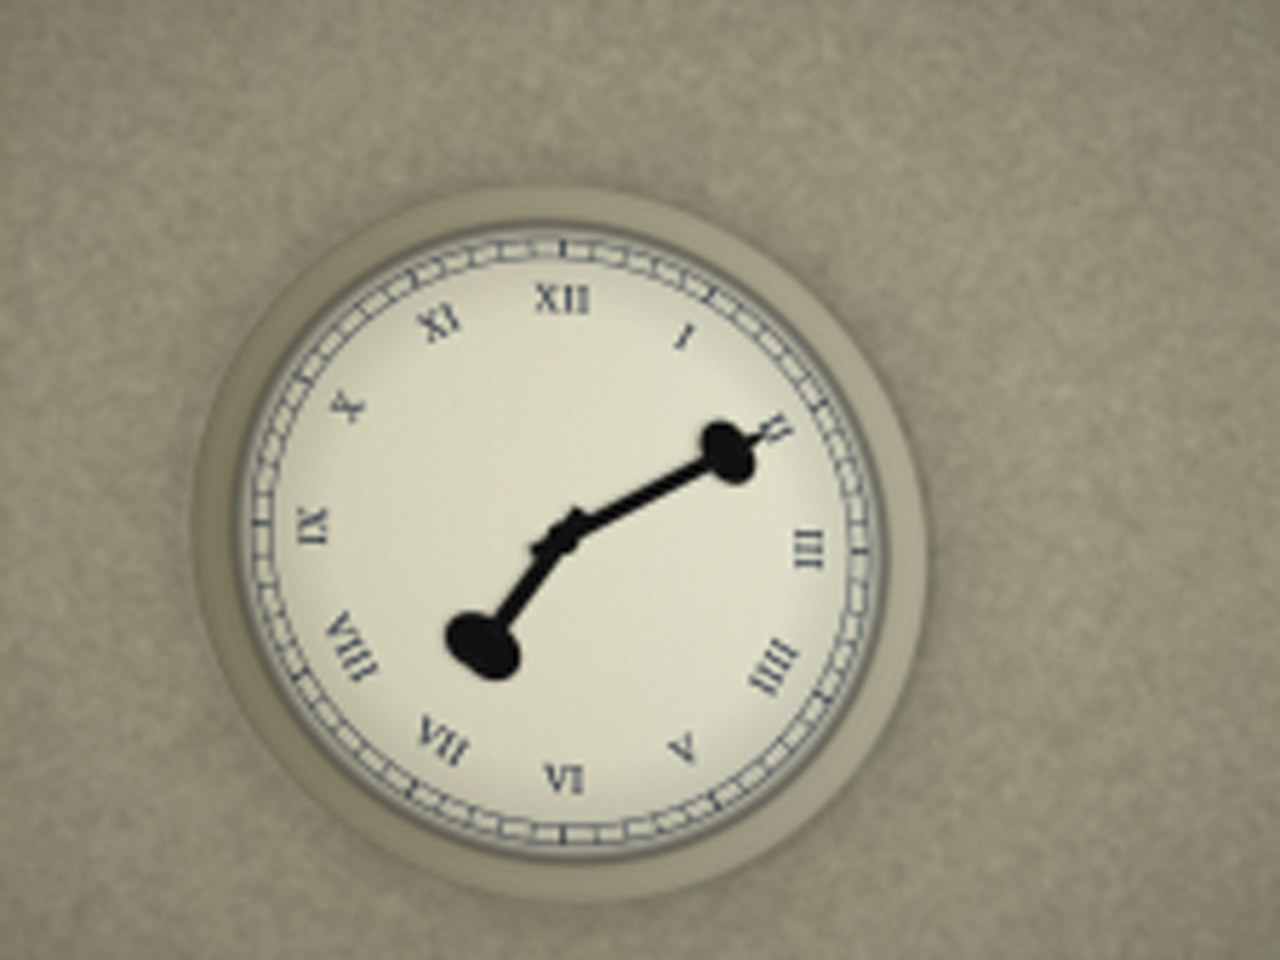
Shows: 7:10
